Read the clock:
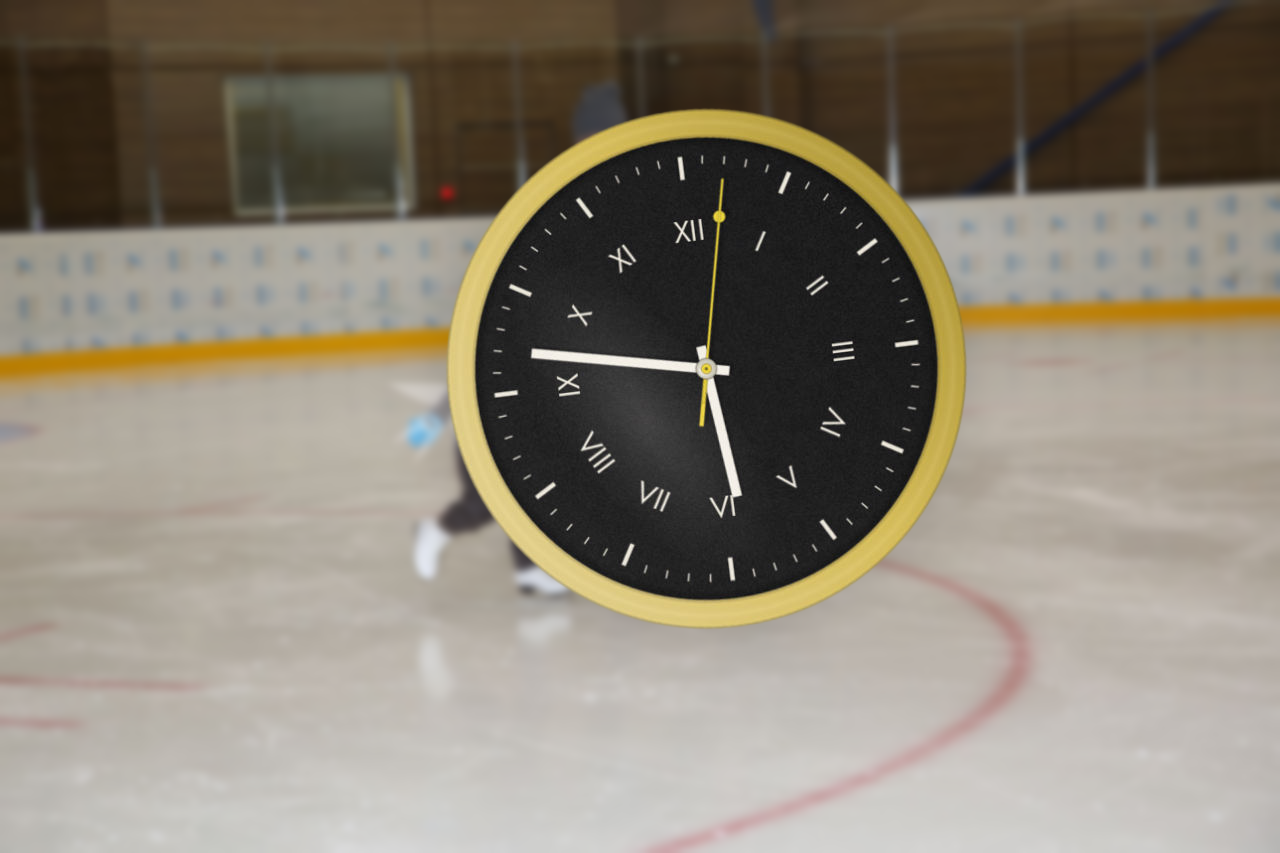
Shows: 5:47:02
